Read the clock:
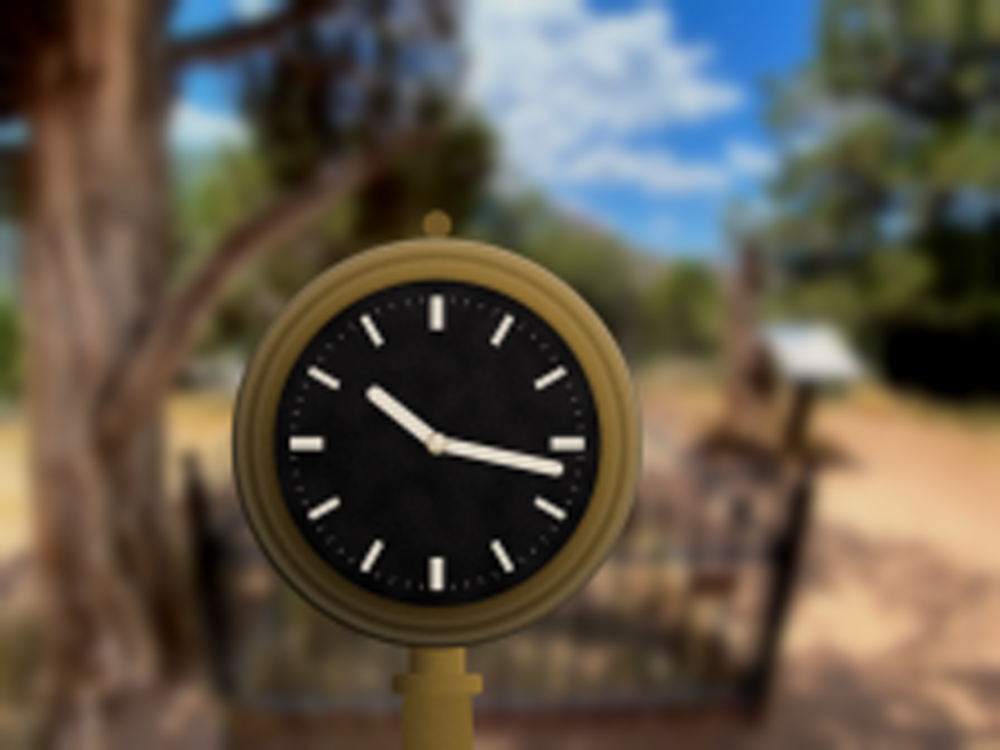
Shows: 10:17
